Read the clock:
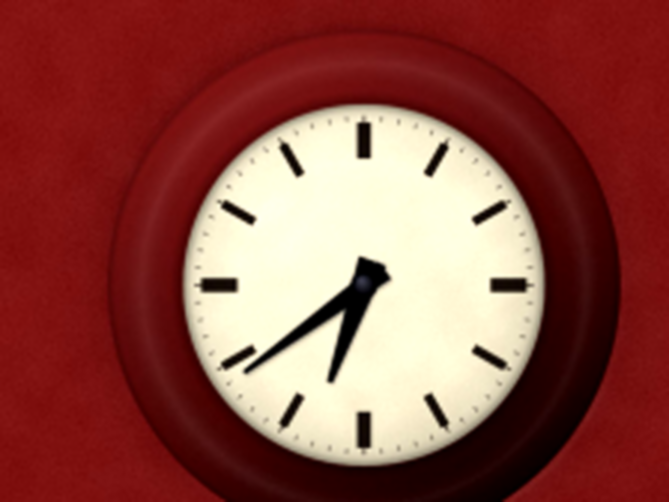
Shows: 6:39
